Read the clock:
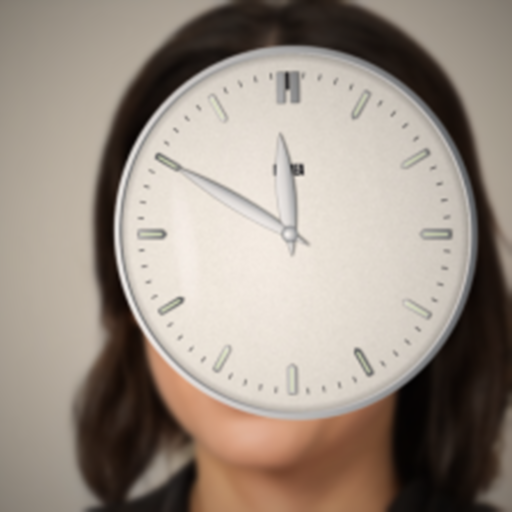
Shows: 11:50
